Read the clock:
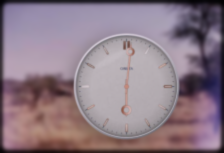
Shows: 6:01
